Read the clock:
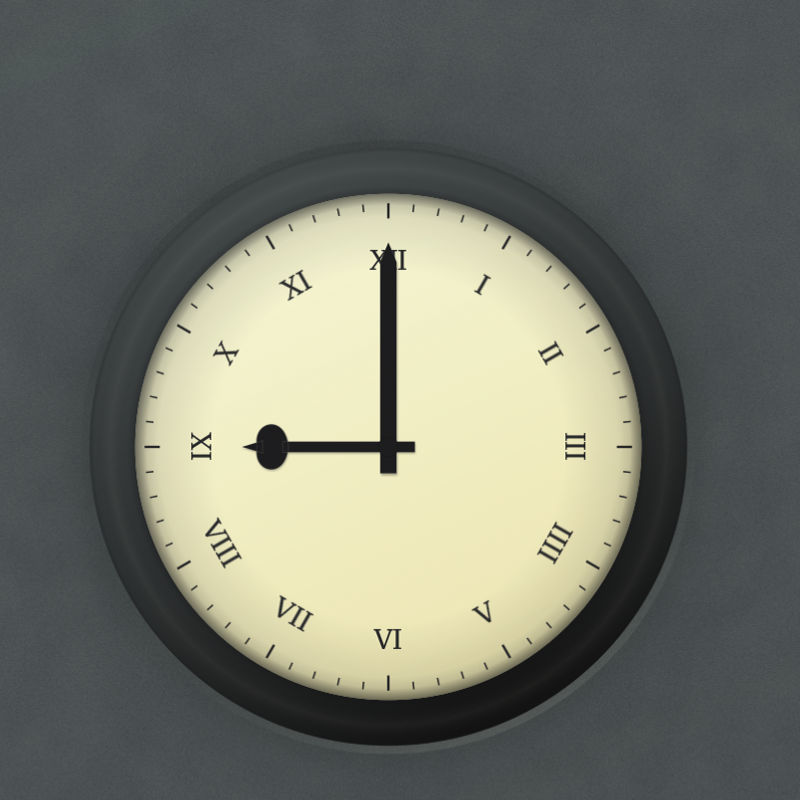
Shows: 9:00
